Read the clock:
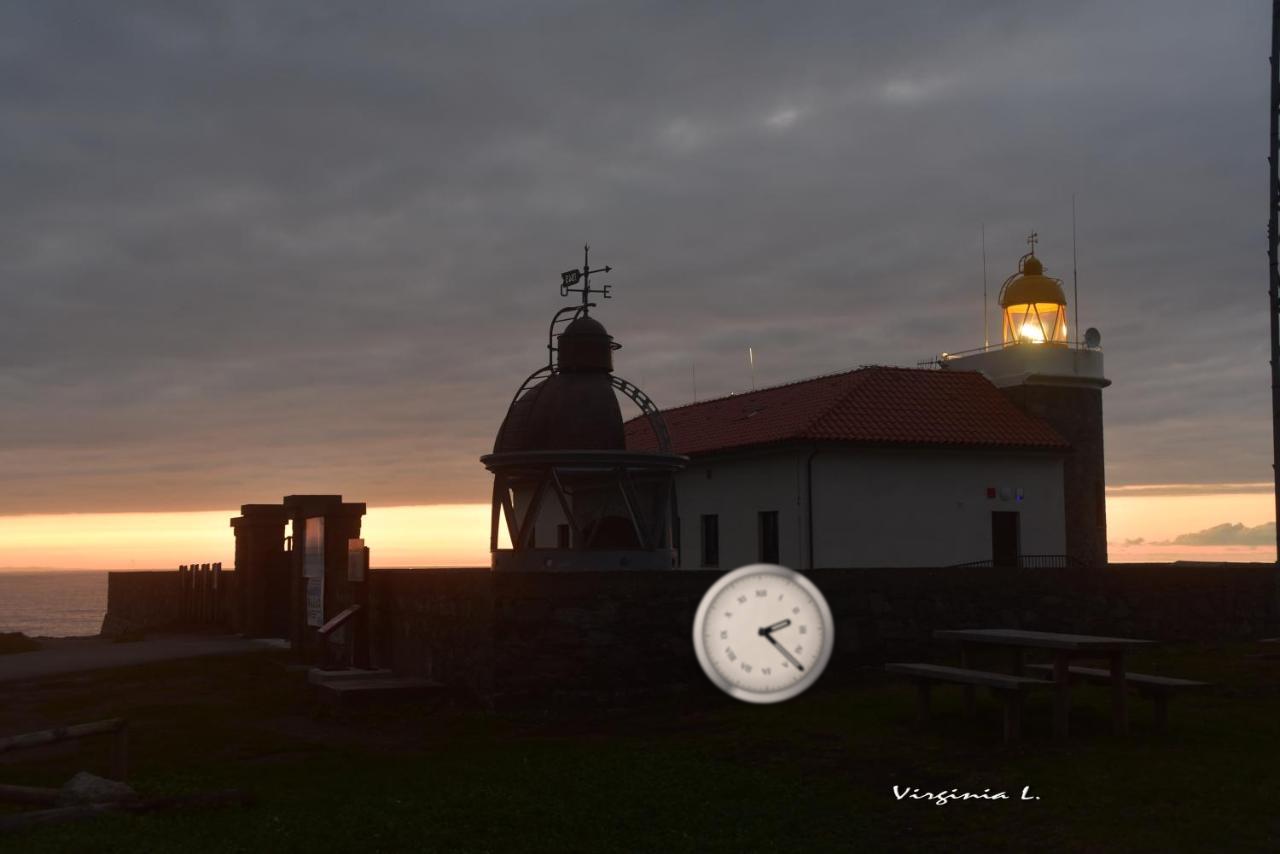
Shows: 2:23
